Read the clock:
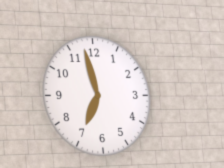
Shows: 6:58
